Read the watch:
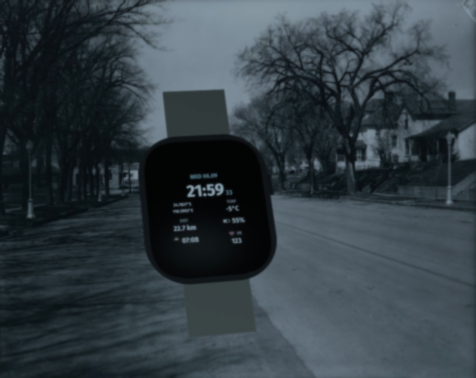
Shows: 21:59
